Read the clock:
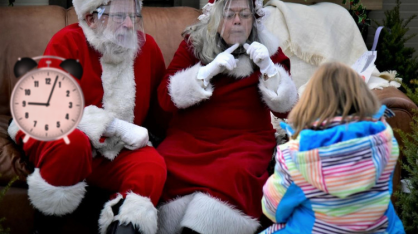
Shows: 9:03
